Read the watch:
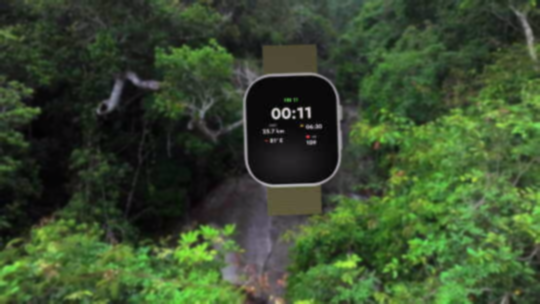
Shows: 0:11
